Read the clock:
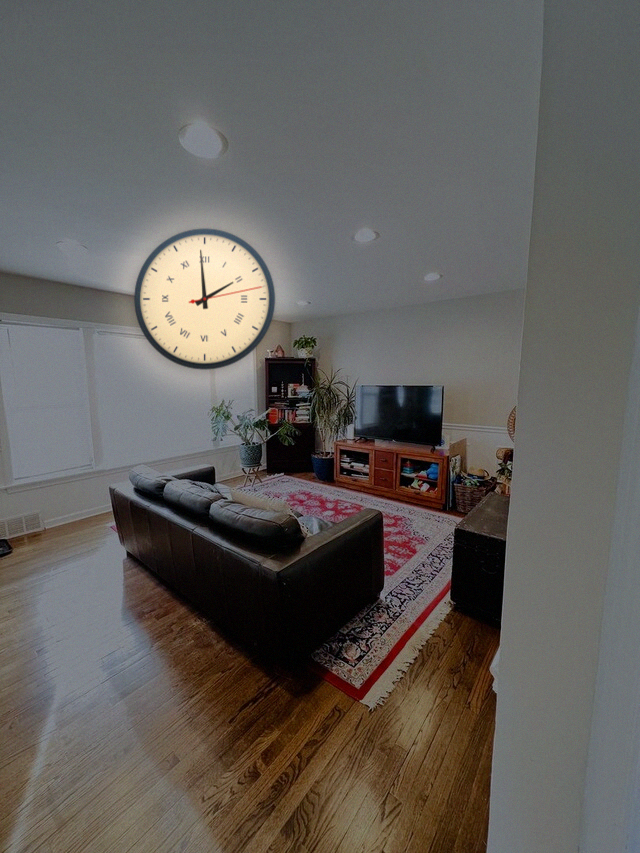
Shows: 1:59:13
